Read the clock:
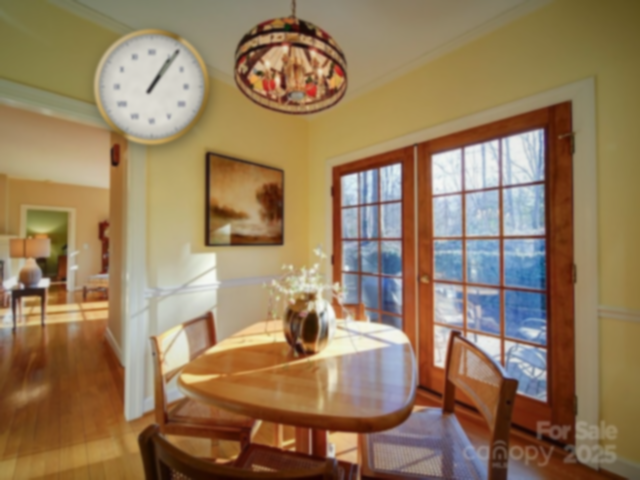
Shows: 1:06
